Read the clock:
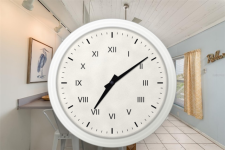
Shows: 7:09
